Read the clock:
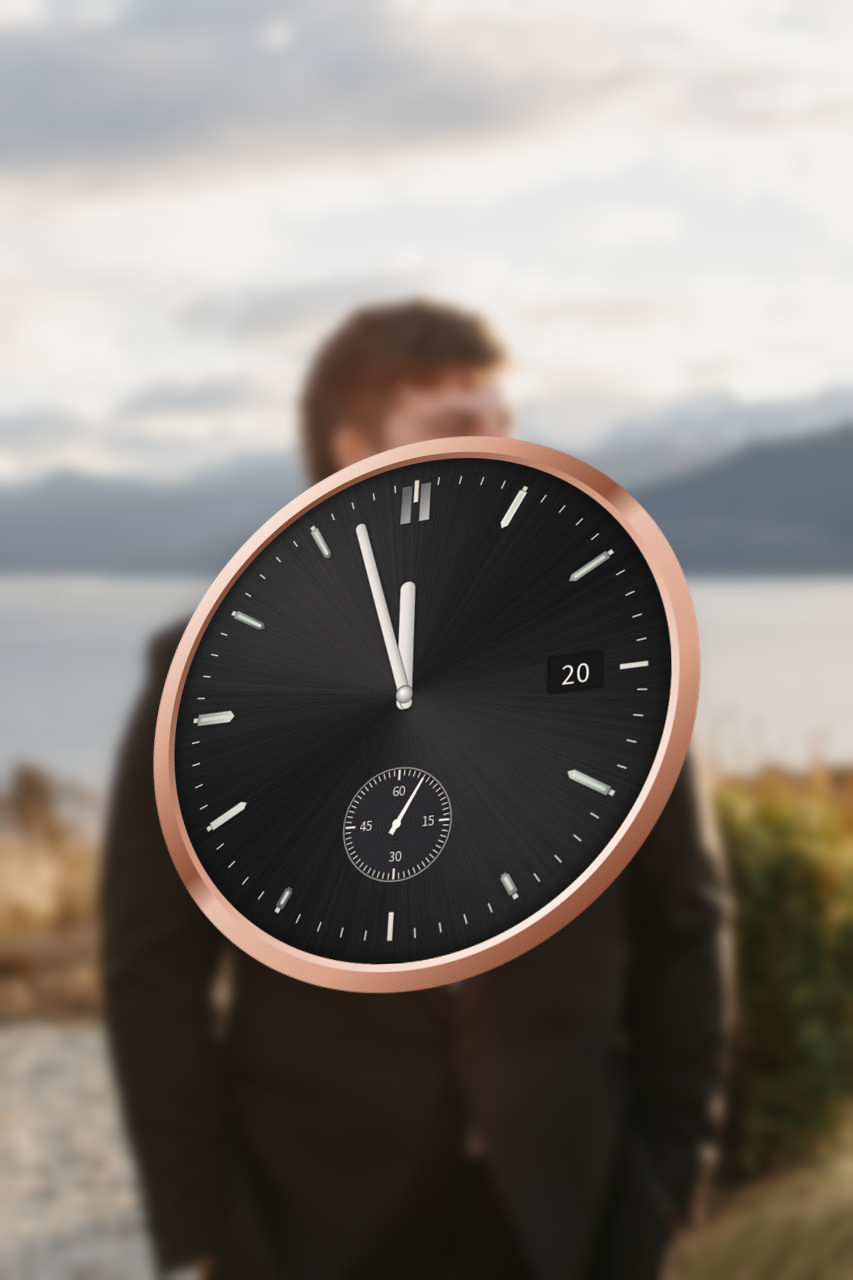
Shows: 11:57:05
